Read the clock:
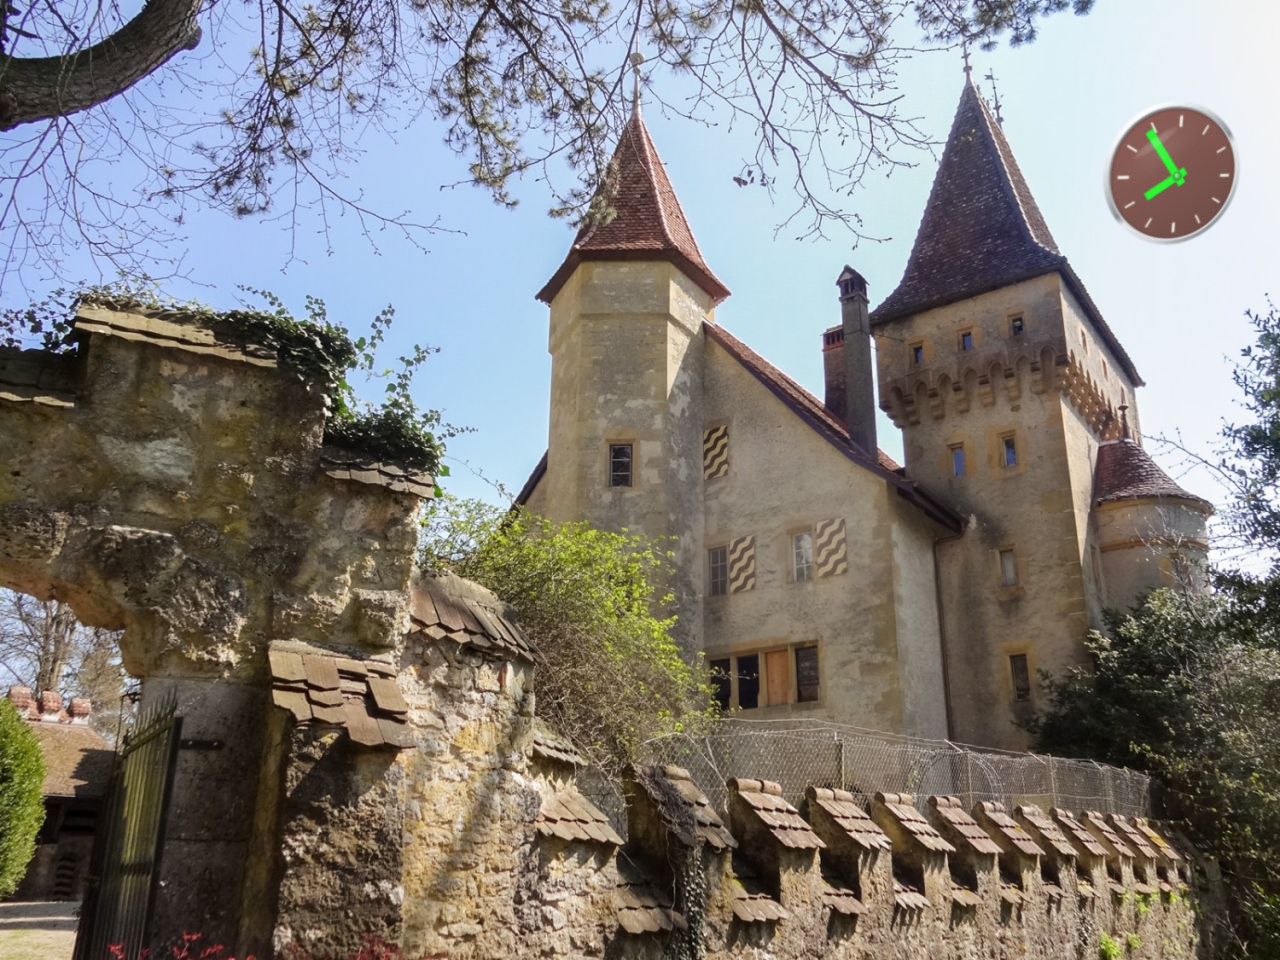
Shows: 7:54
